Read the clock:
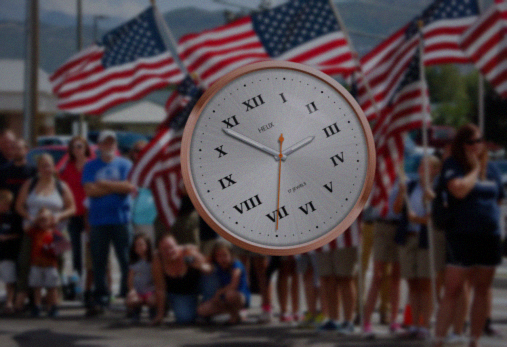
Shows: 2:53:35
